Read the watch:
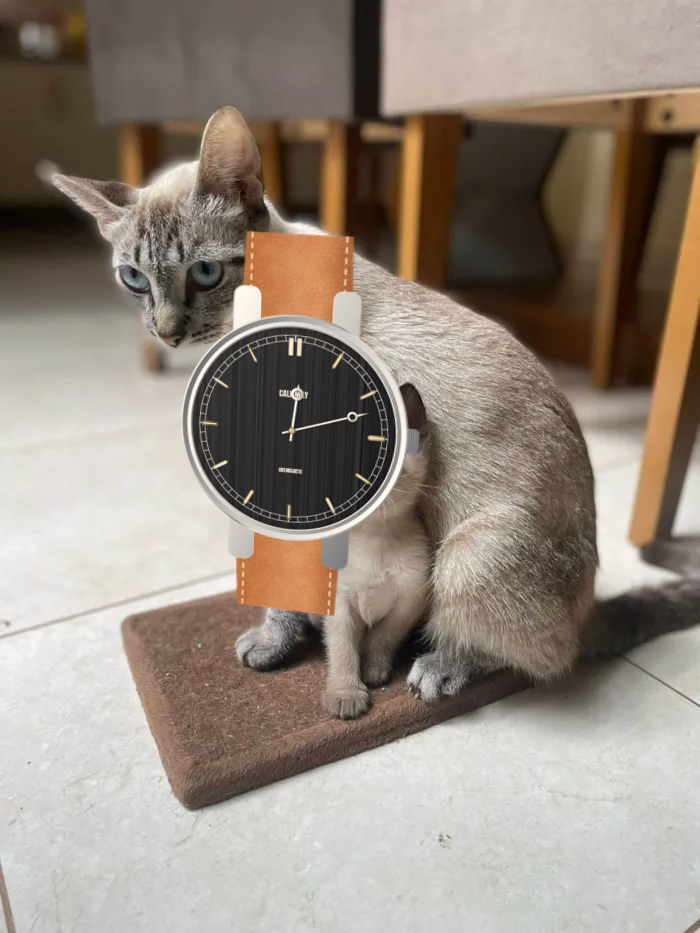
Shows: 12:12
